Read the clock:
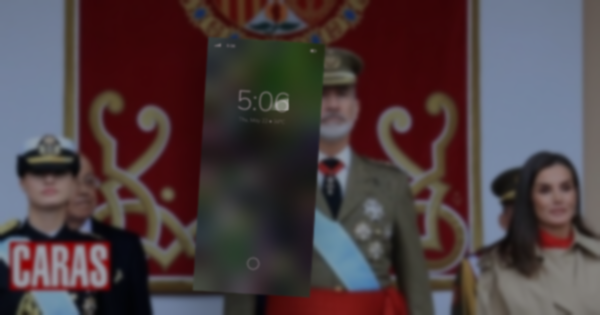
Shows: 5:06
